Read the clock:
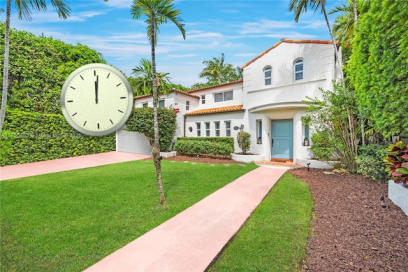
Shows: 12:01
